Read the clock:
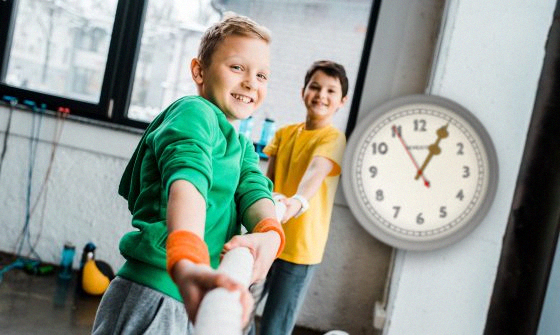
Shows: 1:04:55
